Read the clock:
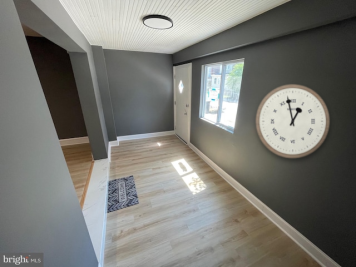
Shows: 12:58
